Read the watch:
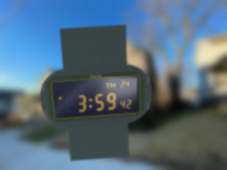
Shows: 3:59
